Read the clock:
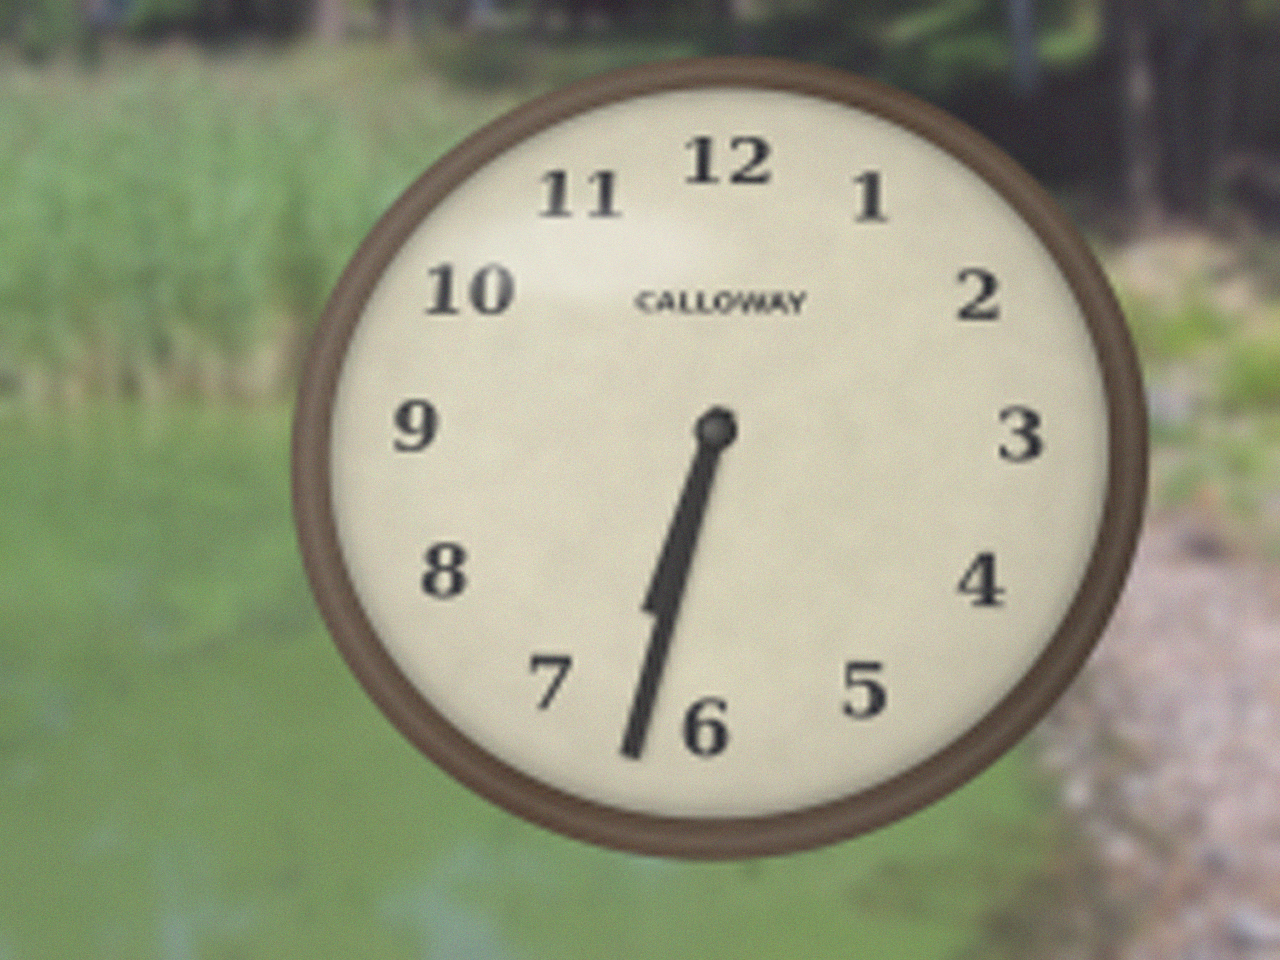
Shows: 6:32
